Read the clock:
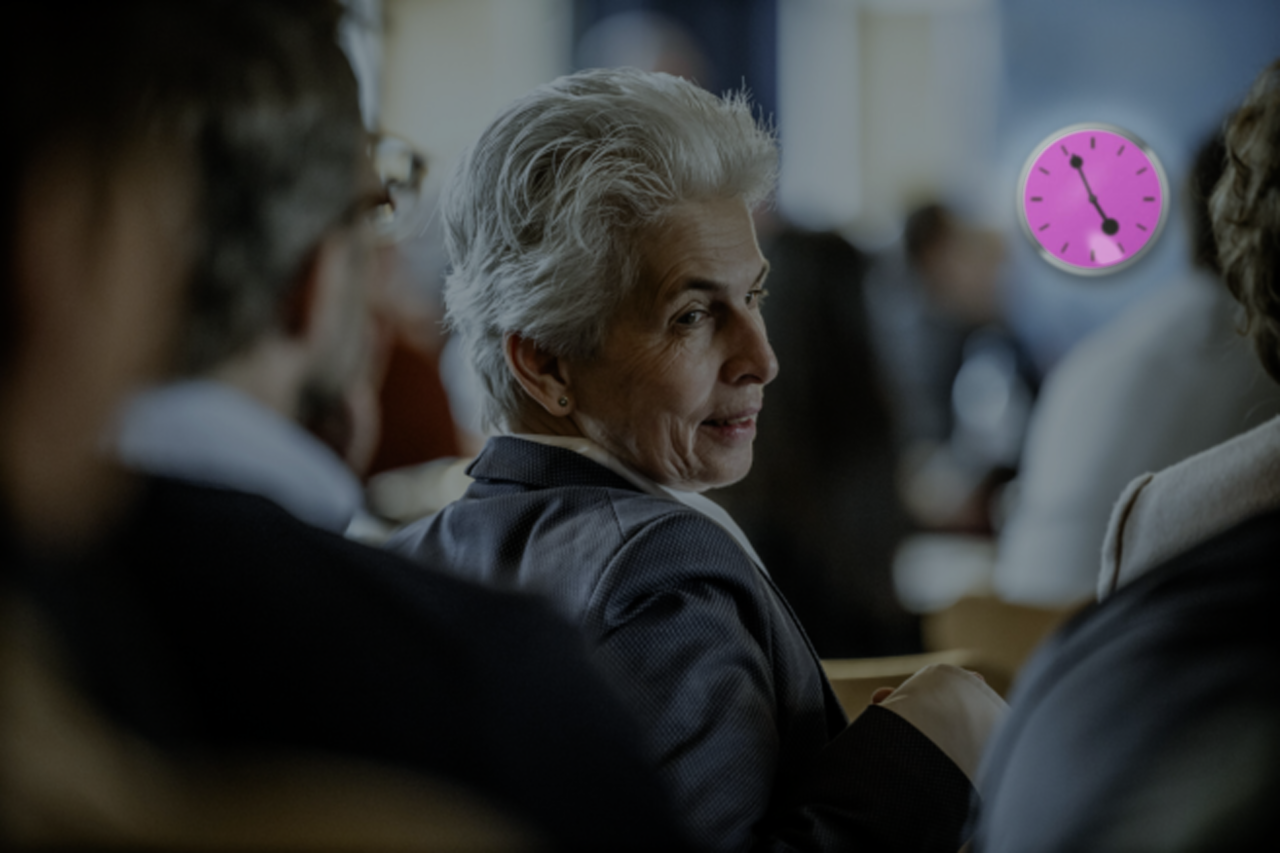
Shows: 4:56
